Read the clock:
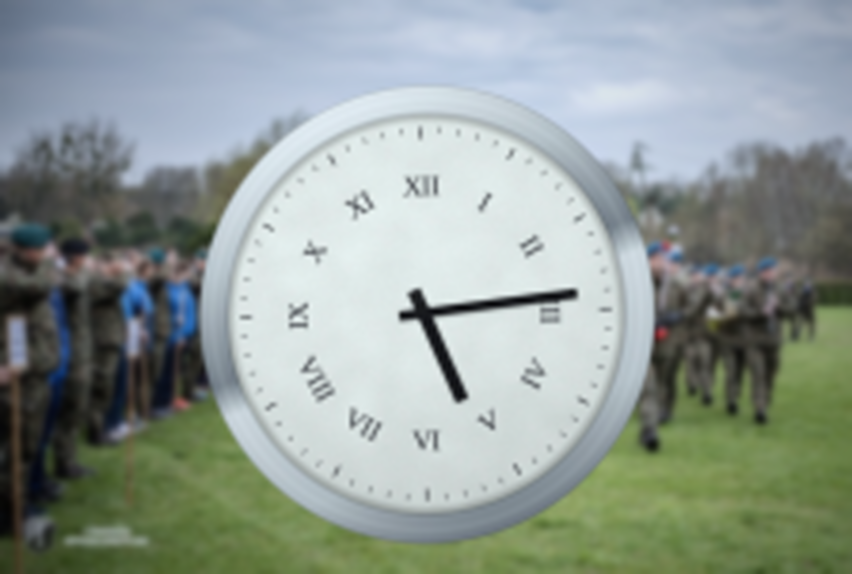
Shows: 5:14
